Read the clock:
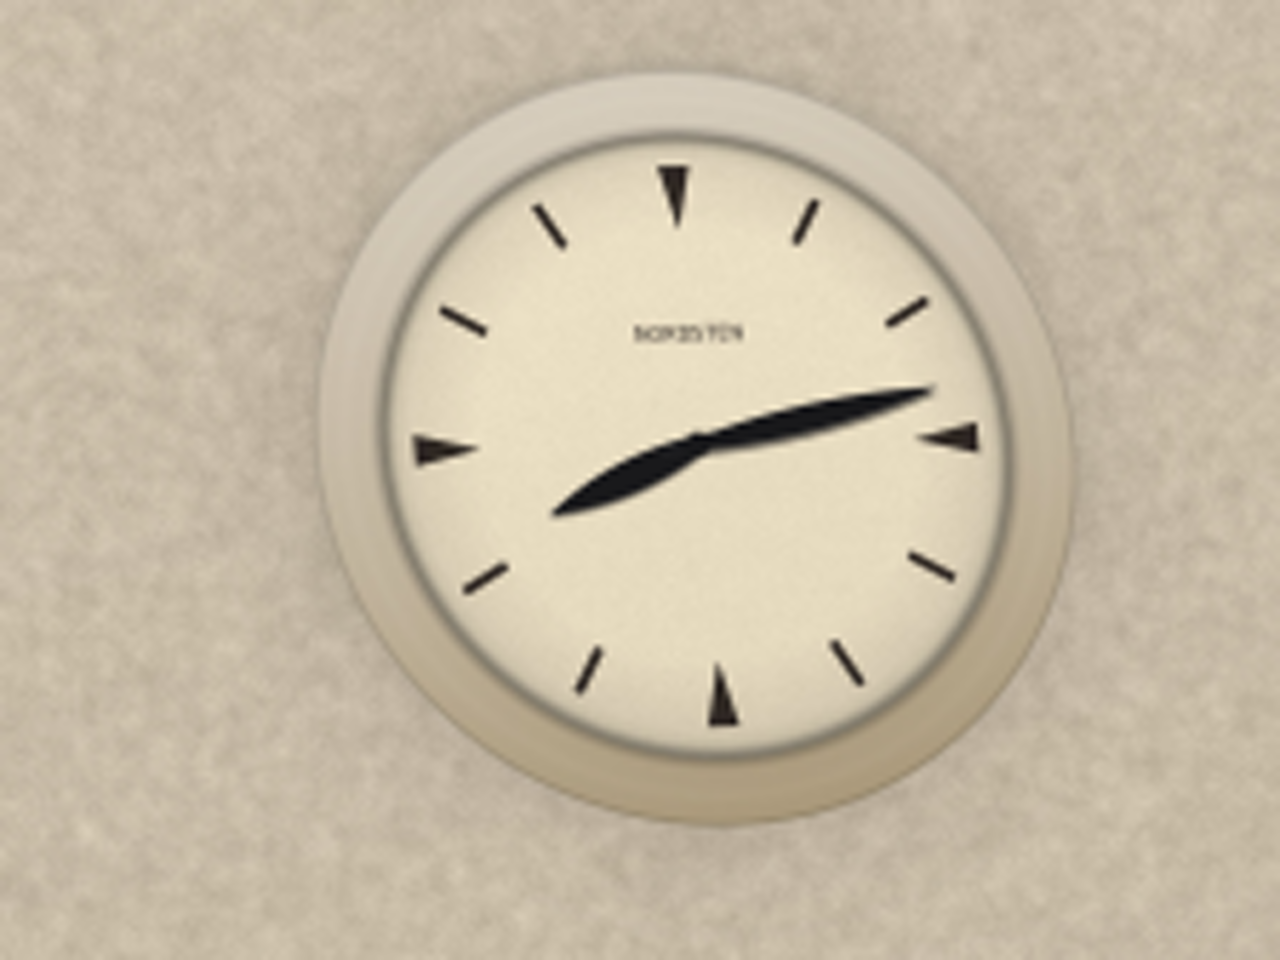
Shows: 8:13
